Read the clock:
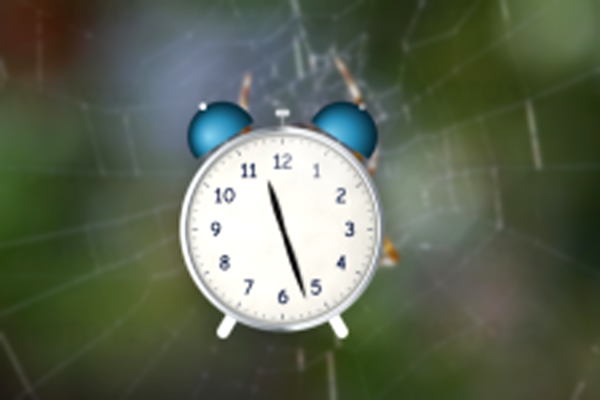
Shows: 11:27
